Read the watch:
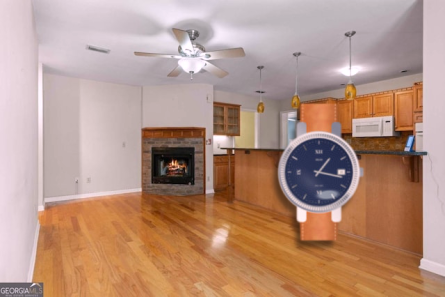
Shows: 1:17
